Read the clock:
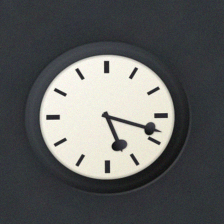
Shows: 5:18
